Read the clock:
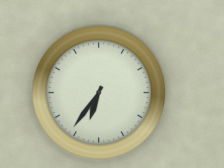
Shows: 6:36
